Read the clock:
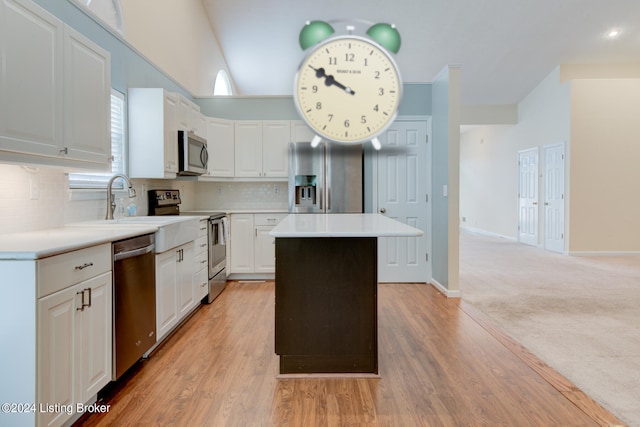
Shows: 9:50
